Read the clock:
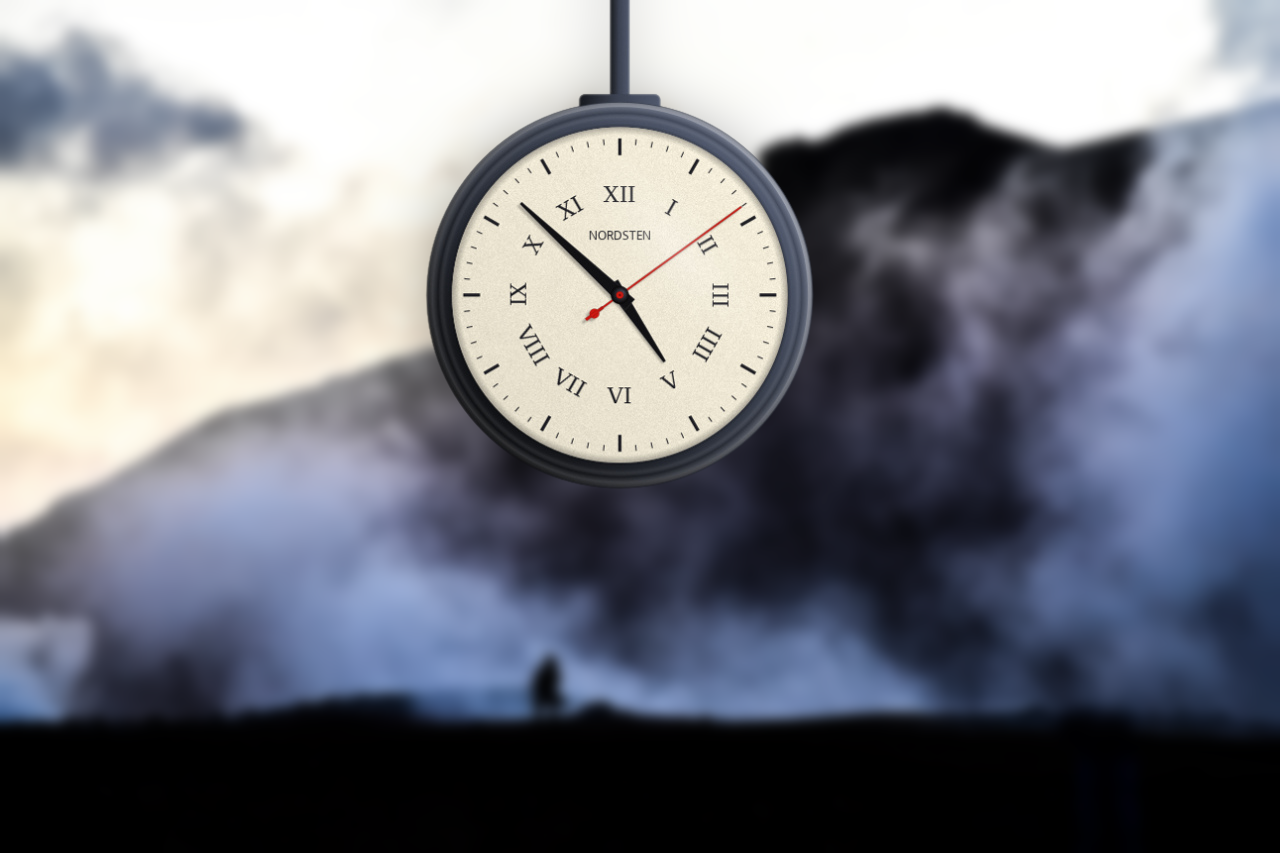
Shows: 4:52:09
